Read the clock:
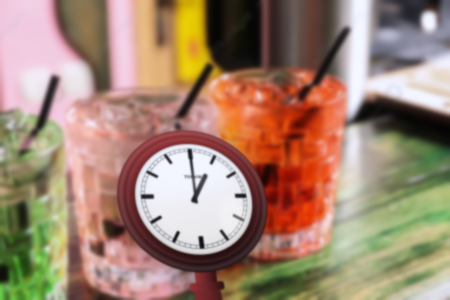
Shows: 1:00
